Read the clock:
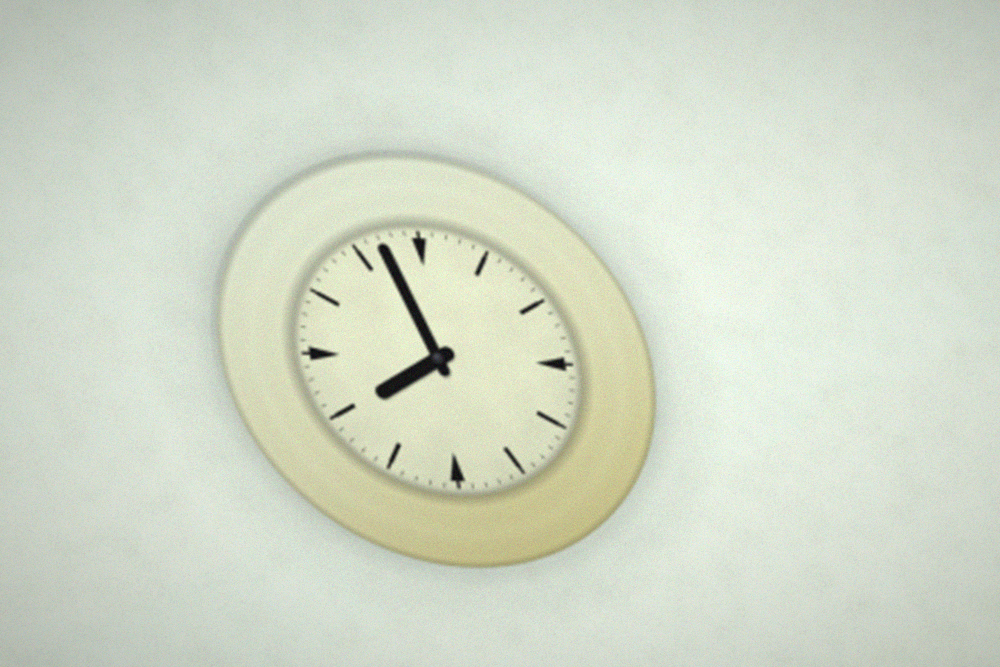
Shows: 7:57
